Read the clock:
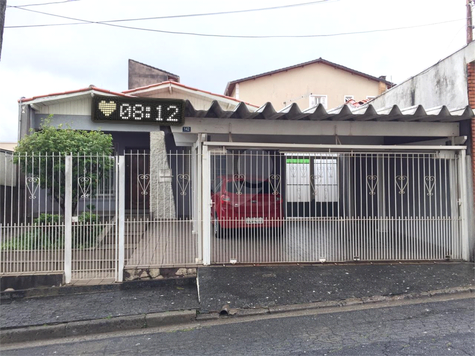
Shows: 8:12
